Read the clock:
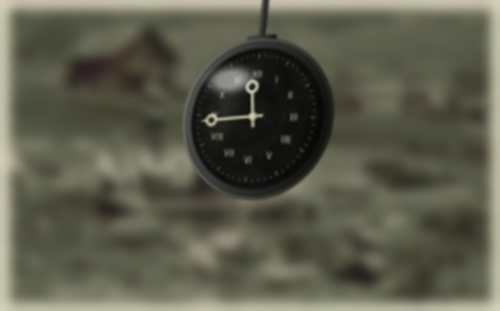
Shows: 11:44
